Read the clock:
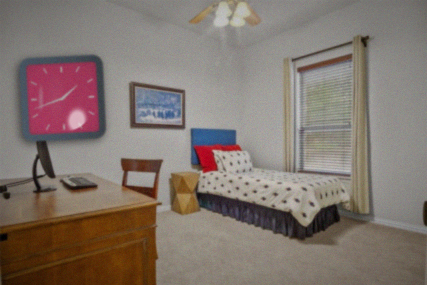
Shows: 1:42
